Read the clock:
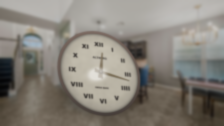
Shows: 12:17
